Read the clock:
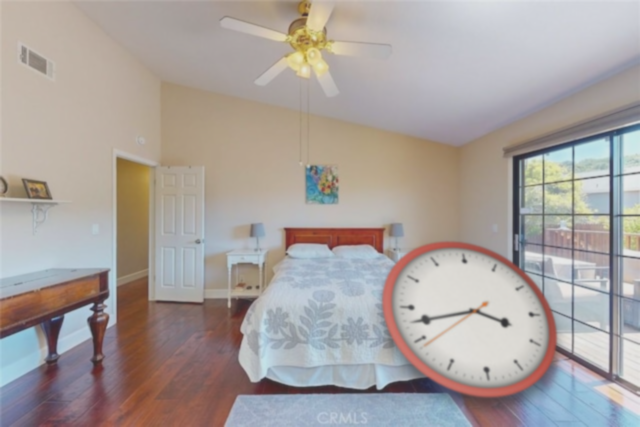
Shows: 3:42:39
